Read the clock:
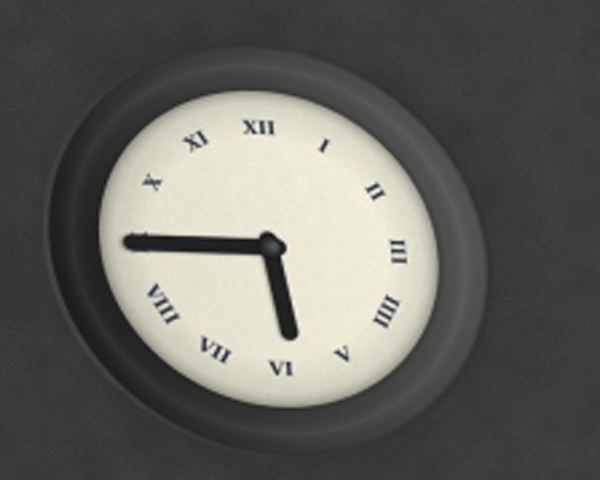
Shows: 5:45
